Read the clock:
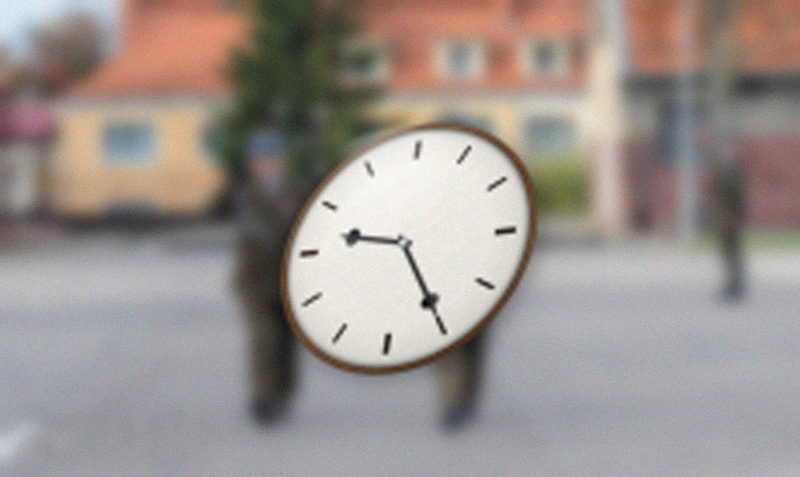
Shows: 9:25
